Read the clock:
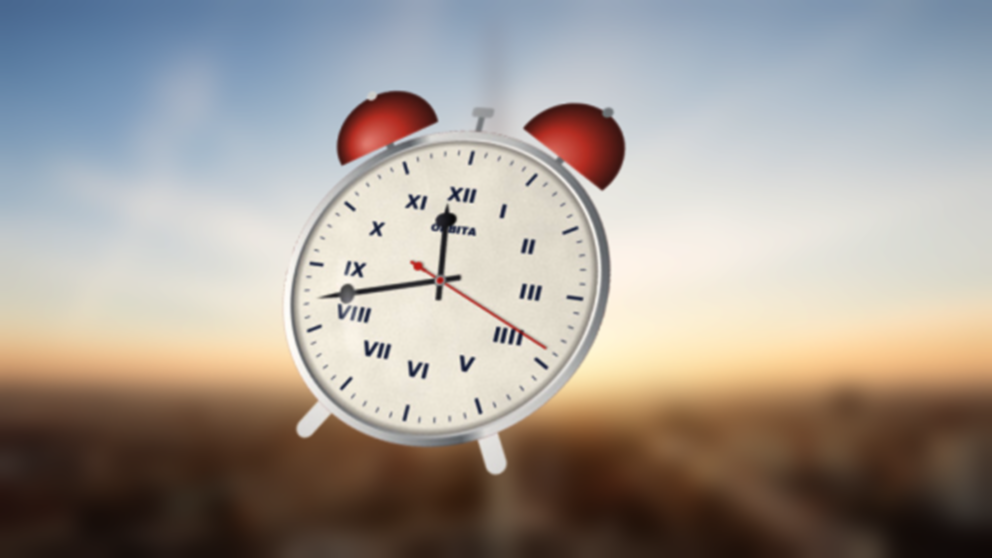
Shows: 11:42:19
